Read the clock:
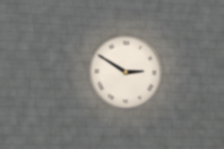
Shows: 2:50
